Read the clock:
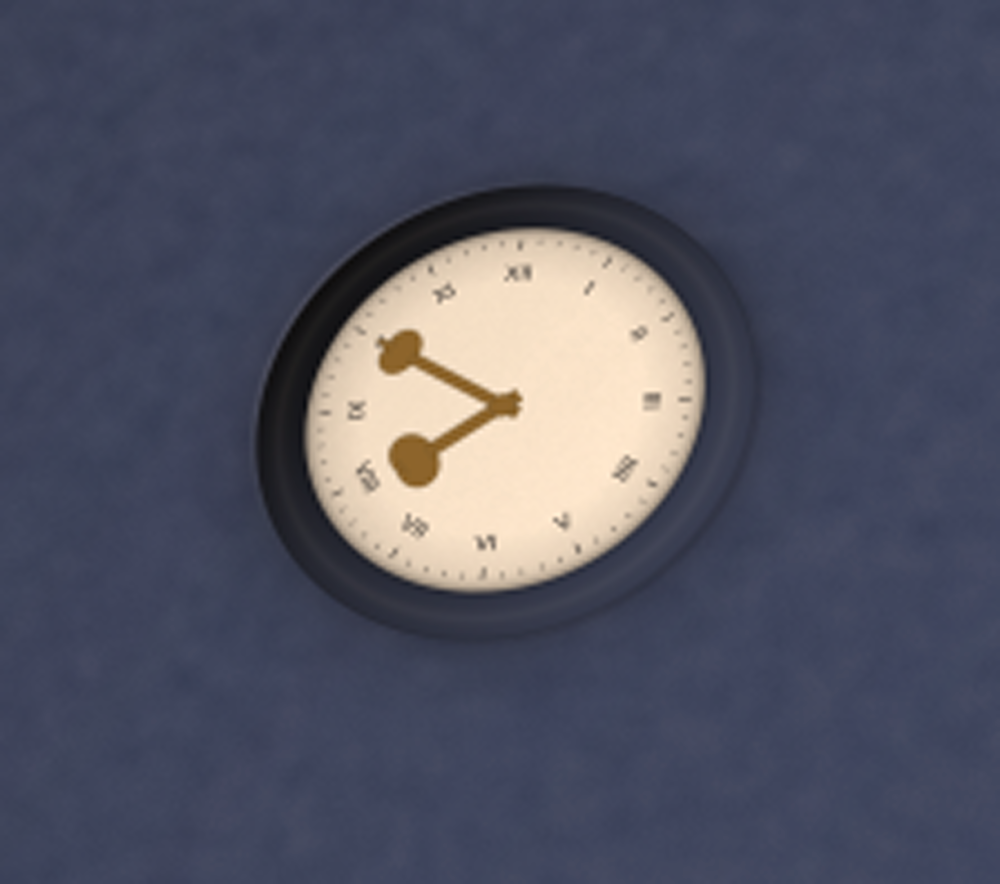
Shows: 7:50
